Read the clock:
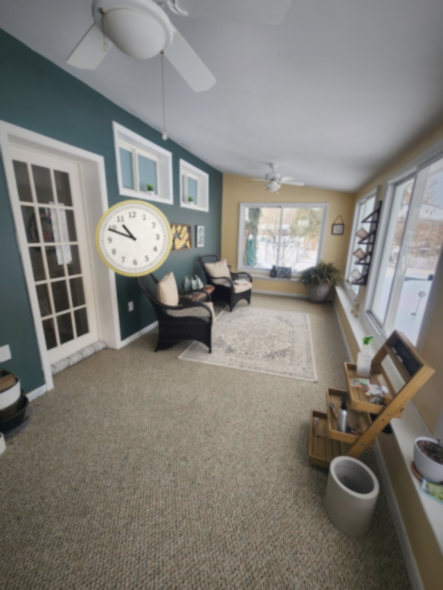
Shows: 10:49
